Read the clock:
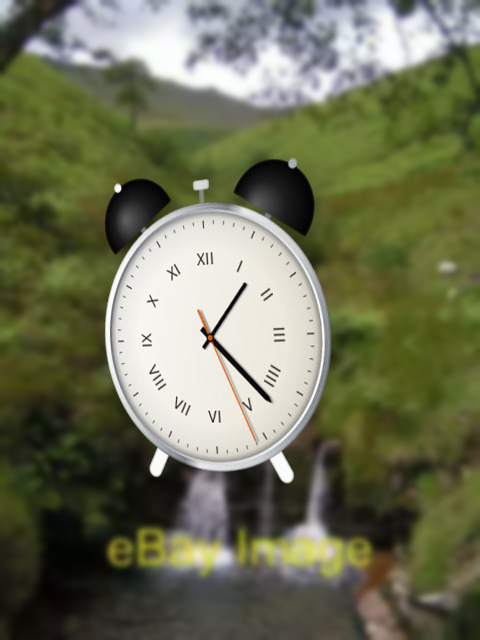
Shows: 1:22:26
